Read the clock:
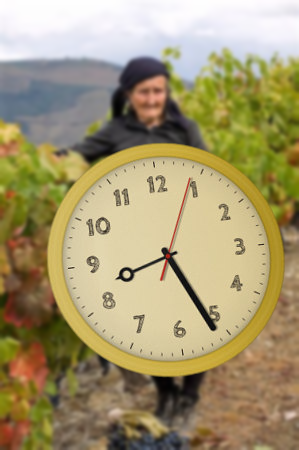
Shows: 8:26:04
